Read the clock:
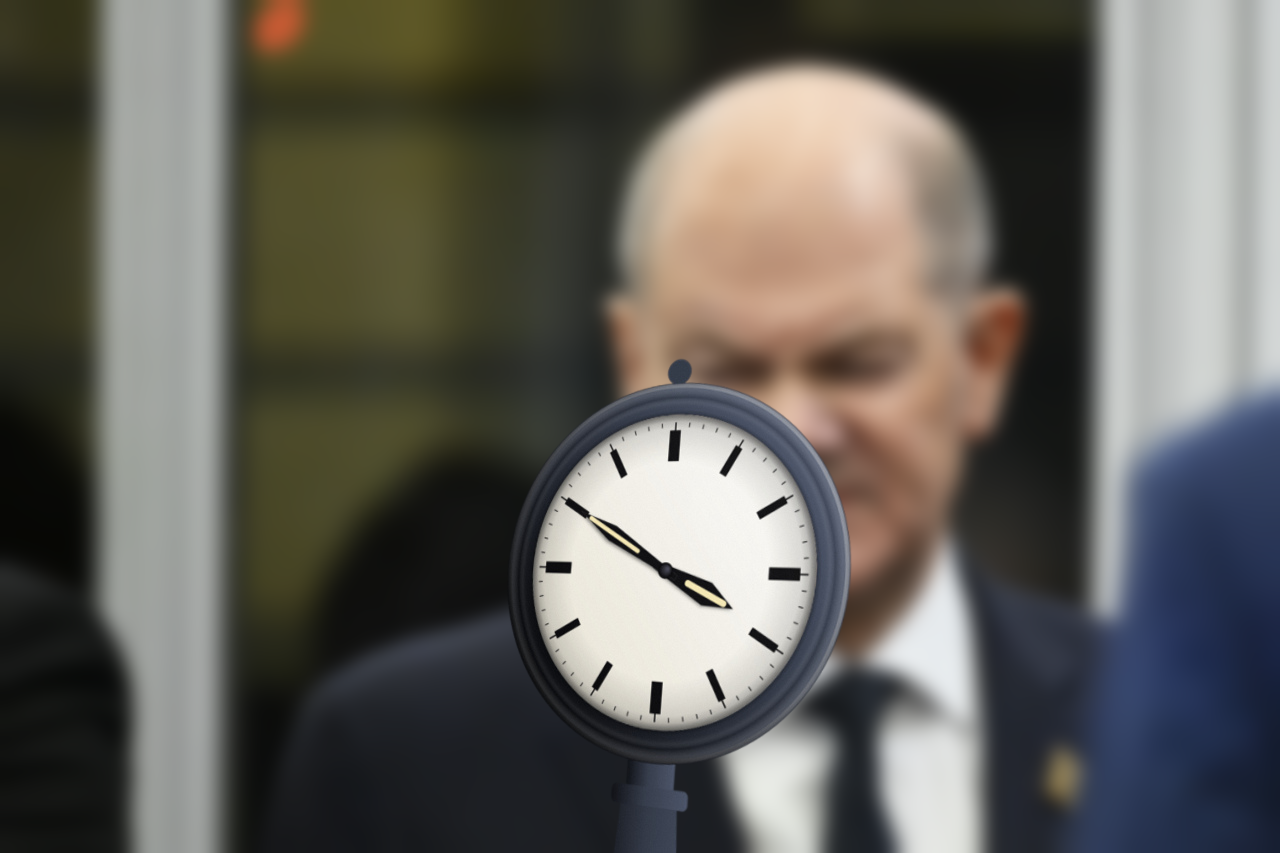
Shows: 3:50
